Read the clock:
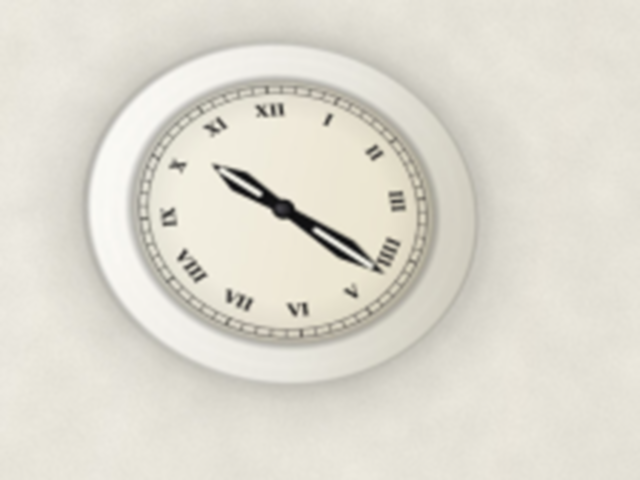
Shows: 10:22
